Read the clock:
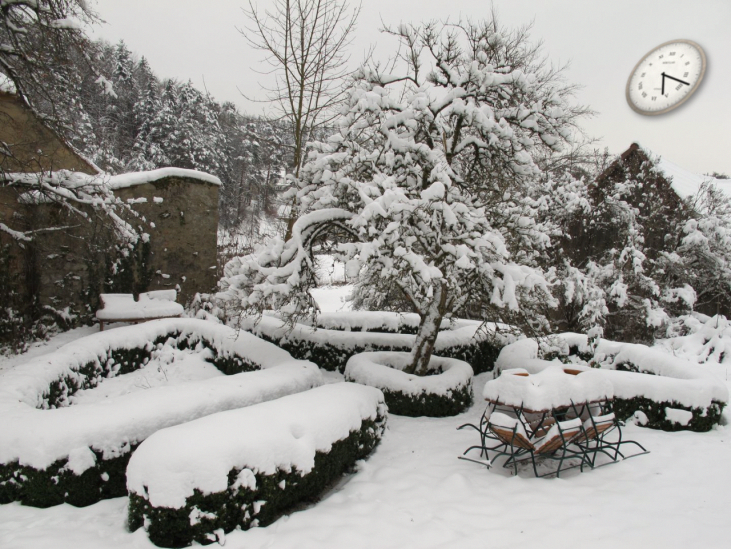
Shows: 5:18
